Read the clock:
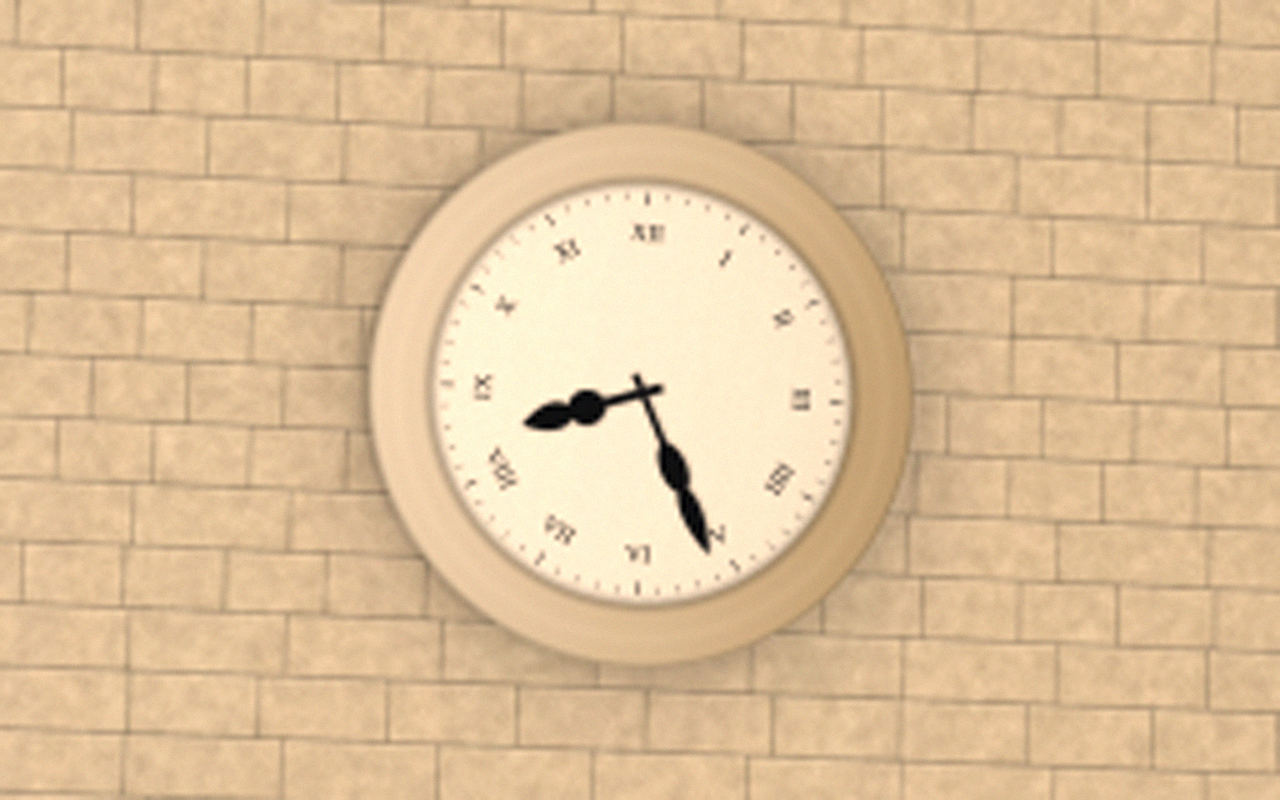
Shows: 8:26
